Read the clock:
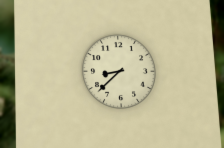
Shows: 8:38
